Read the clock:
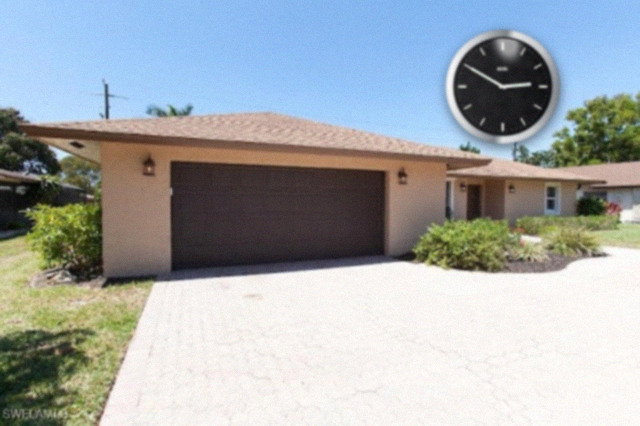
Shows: 2:50
